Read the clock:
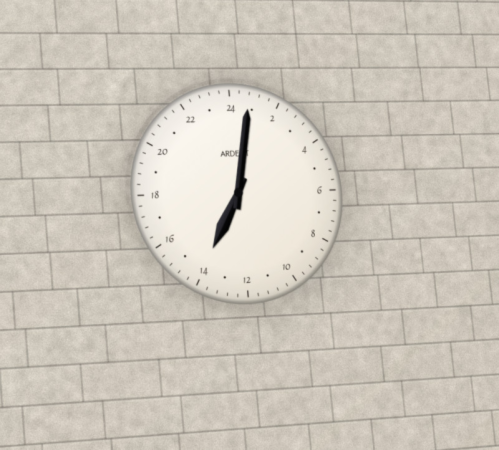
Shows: 14:02
